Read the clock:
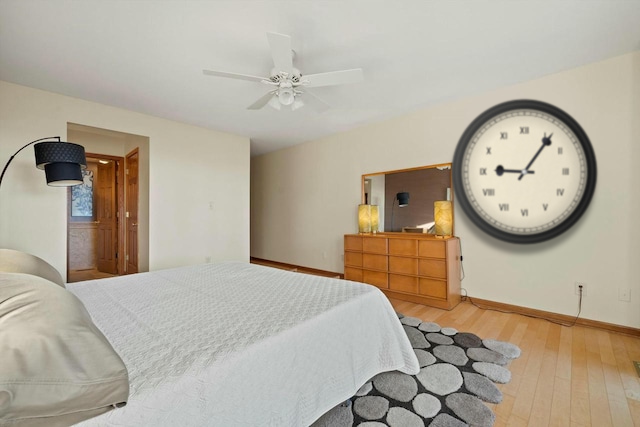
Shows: 9:06
